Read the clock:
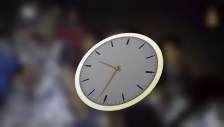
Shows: 9:32
